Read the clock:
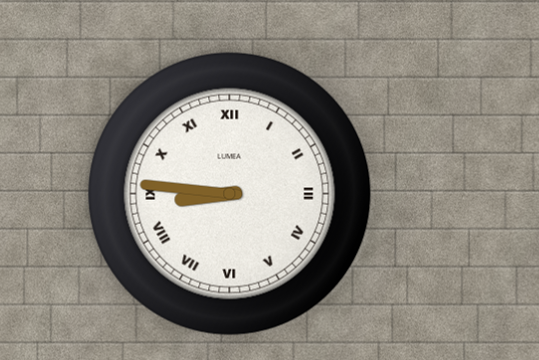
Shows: 8:46
